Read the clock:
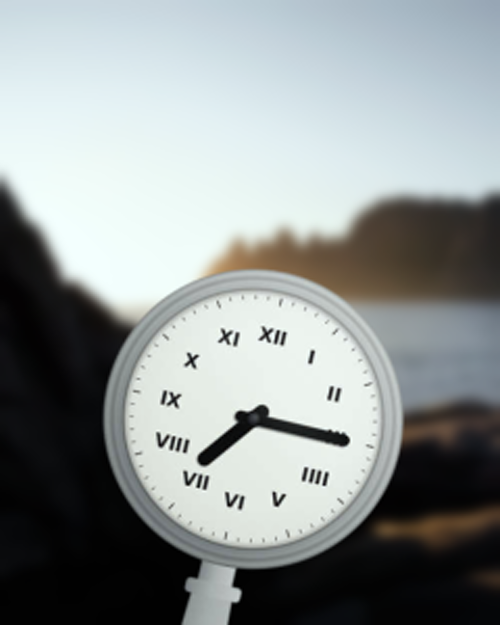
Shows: 7:15
